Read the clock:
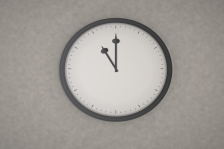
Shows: 11:00
